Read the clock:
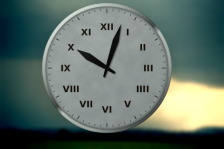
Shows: 10:03
